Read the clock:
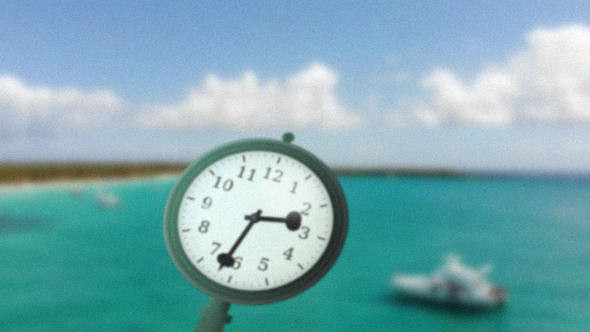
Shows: 2:32
